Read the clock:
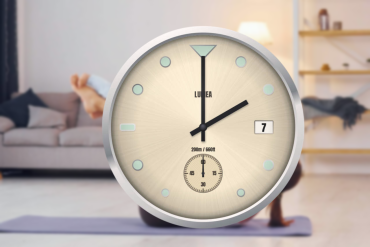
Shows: 2:00
